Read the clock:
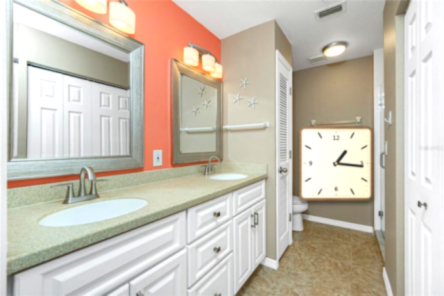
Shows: 1:16
